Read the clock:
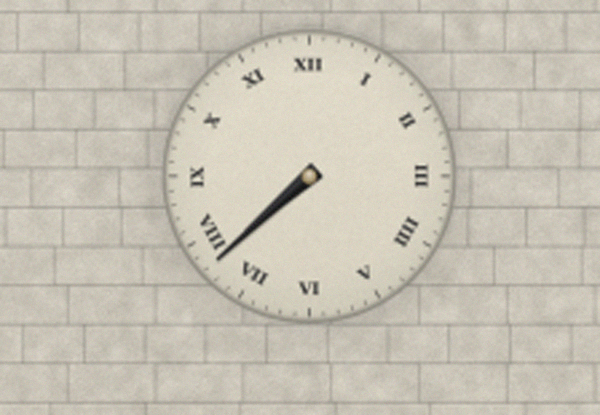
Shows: 7:38
